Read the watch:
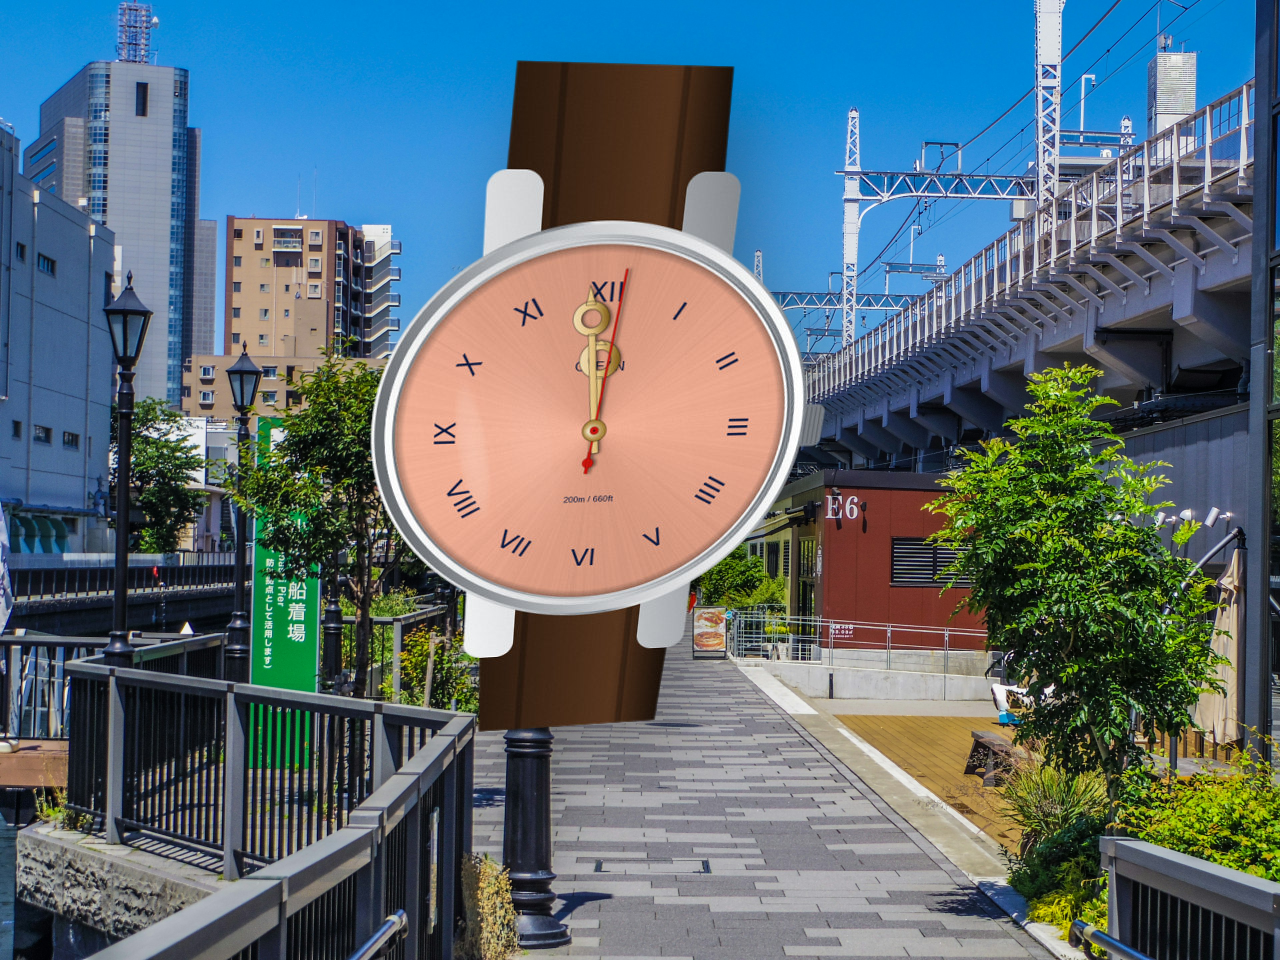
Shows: 11:59:01
